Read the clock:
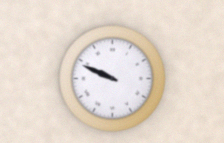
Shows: 9:49
